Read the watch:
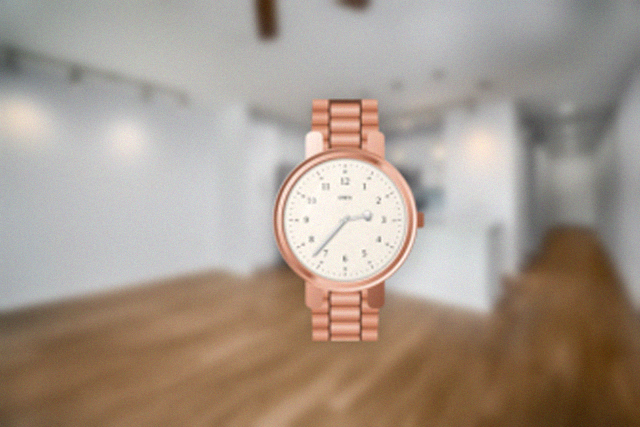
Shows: 2:37
